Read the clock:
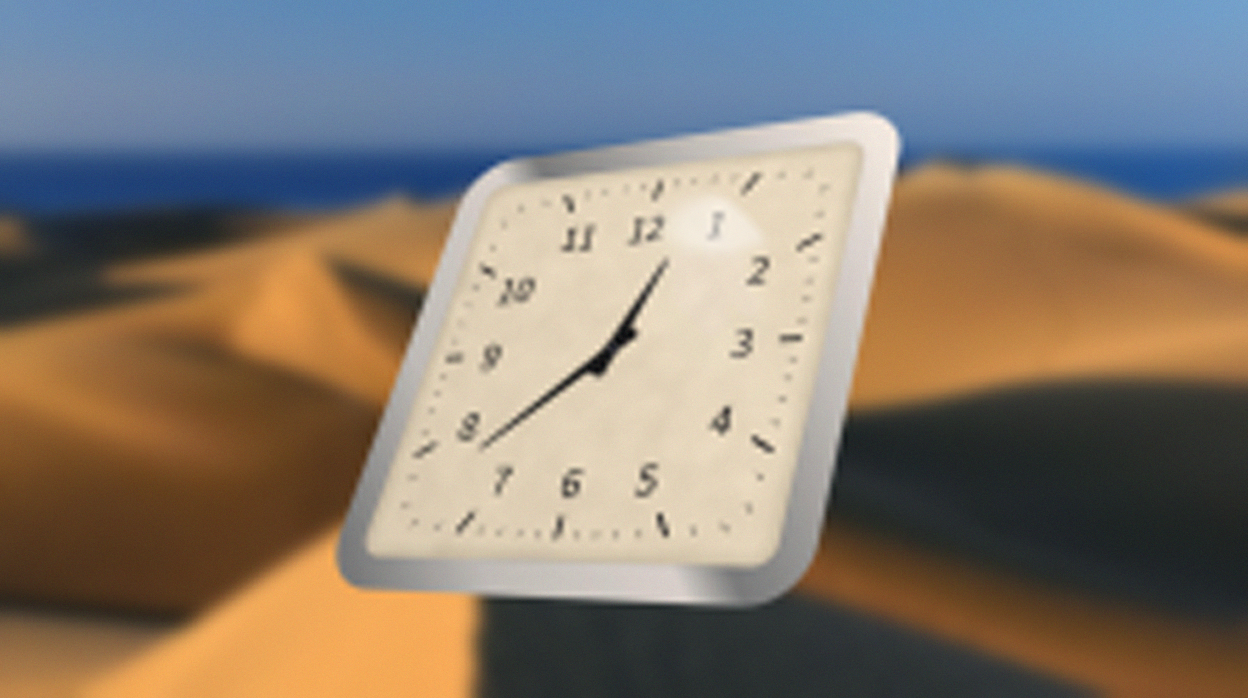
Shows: 12:38
